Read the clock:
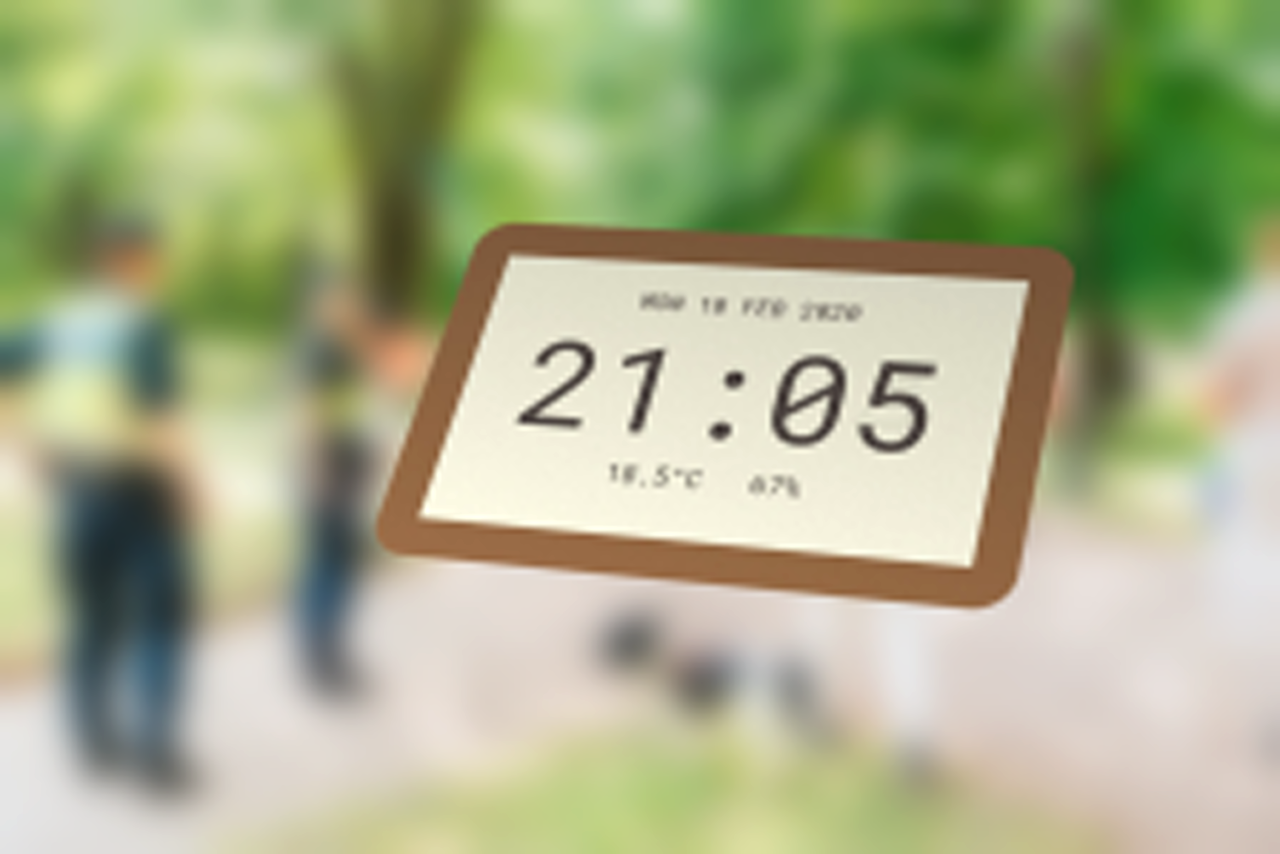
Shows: 21:05
